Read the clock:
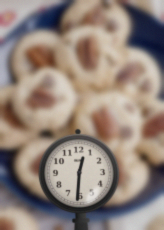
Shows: 12:31
